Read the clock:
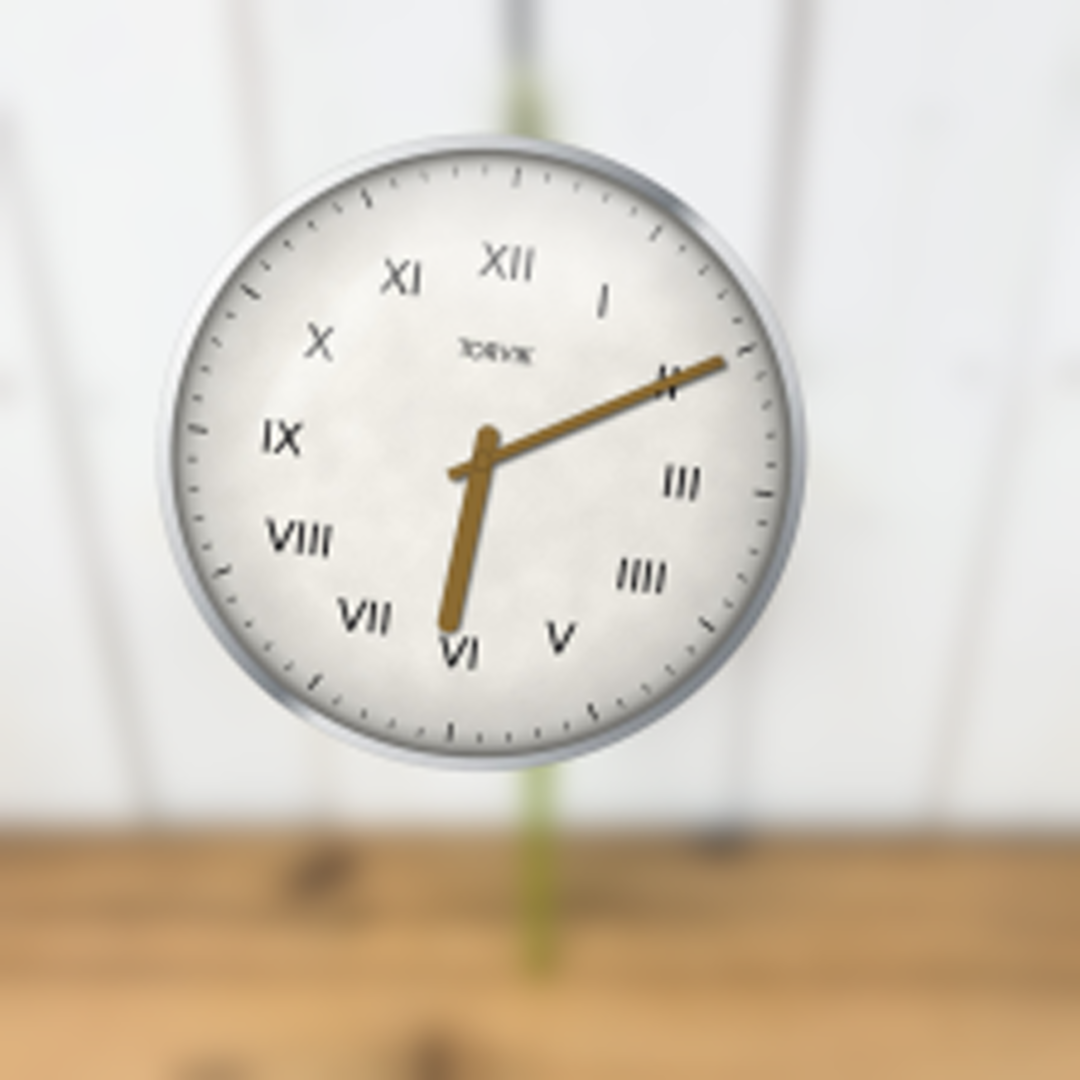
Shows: 6:10
